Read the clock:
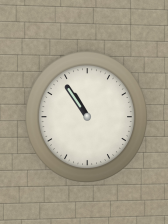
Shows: 10:54
